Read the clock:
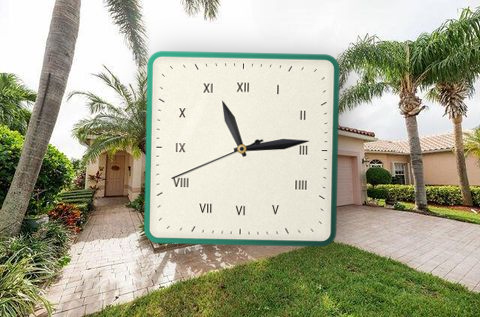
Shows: 11:13:41
